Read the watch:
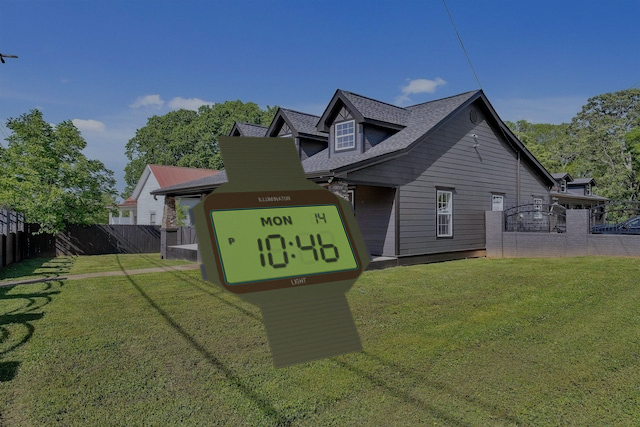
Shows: 10:46
